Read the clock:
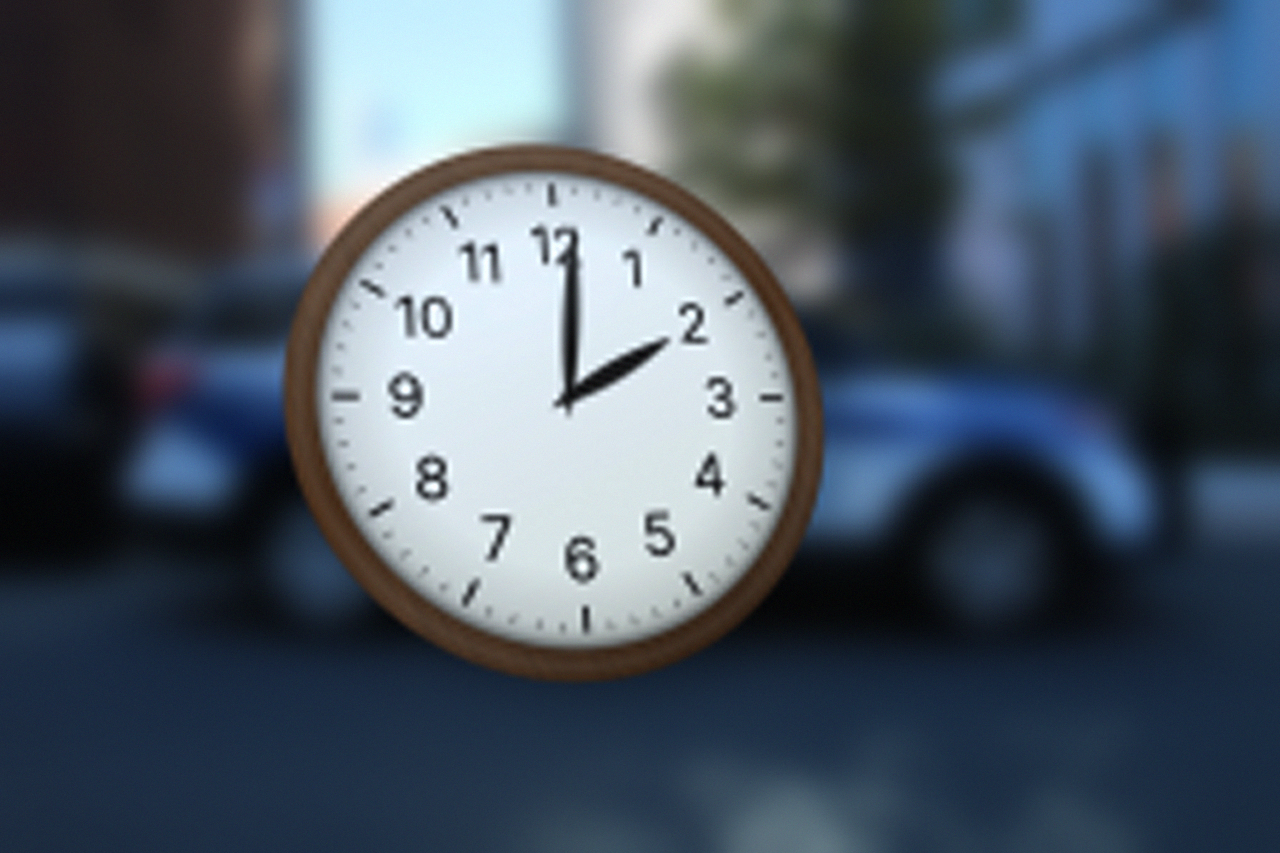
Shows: 2:01
